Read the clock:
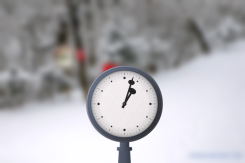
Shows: 1:03
